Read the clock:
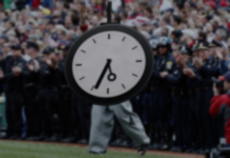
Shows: 5:34
